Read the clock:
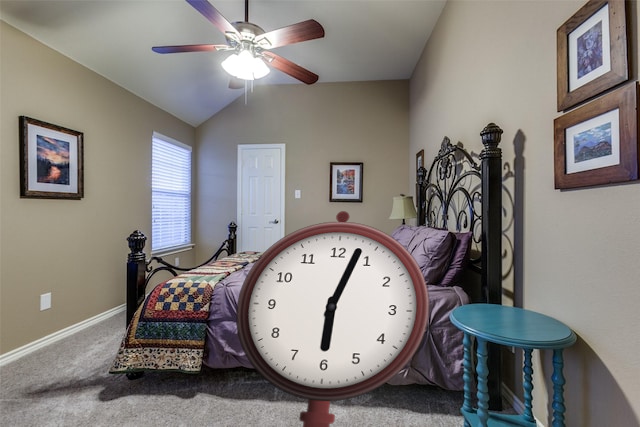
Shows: 6:03
